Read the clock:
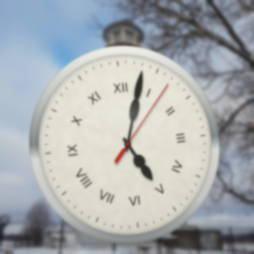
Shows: 5:03:07
